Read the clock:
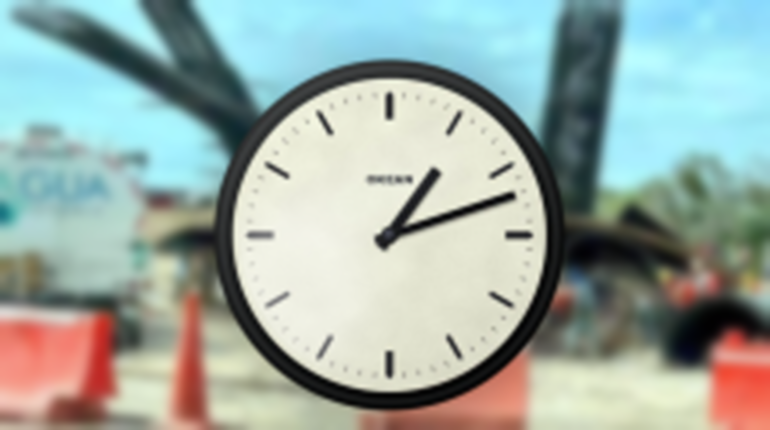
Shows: 1:12
